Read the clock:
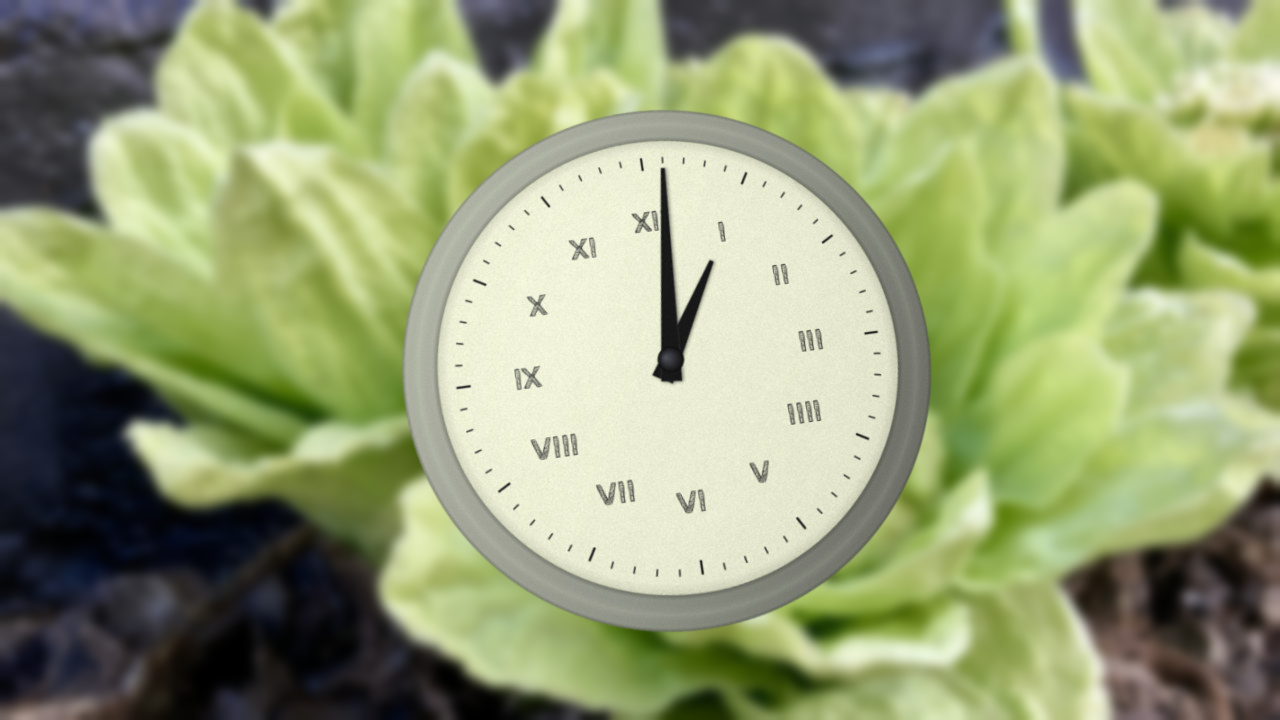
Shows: 1:01
